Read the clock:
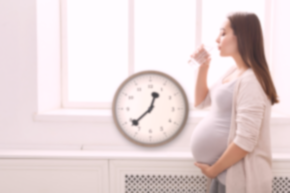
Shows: 12:38
